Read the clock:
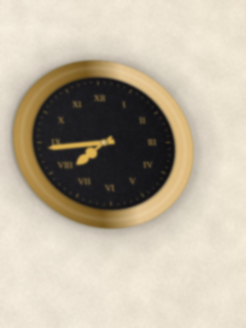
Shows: 7:44
